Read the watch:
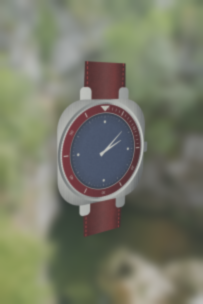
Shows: 2:08
